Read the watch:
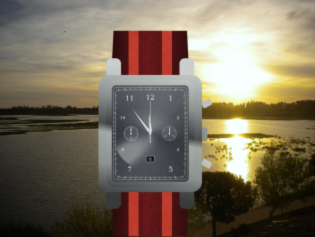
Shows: 11:54
